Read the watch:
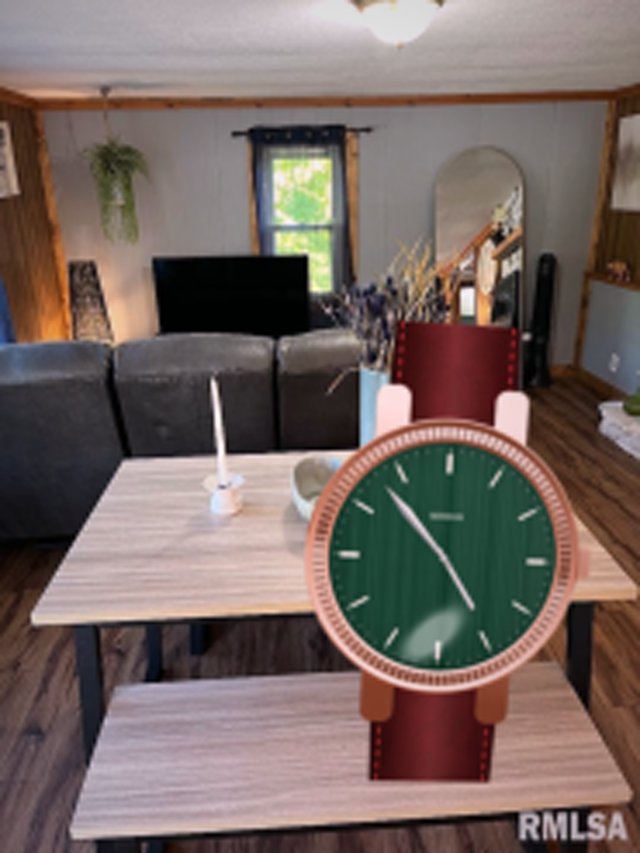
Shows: 4:53
